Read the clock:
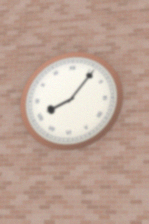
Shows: 8:06
